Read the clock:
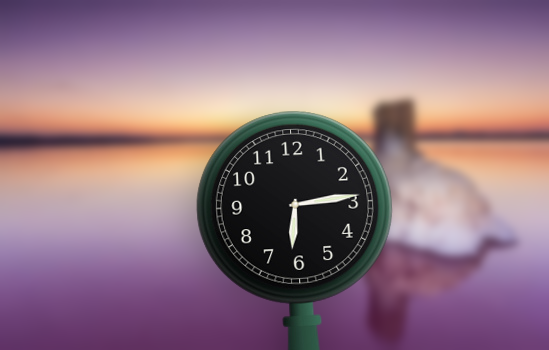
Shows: 6:14
